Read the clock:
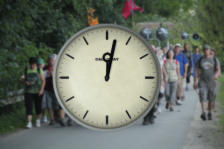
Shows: 12:02
